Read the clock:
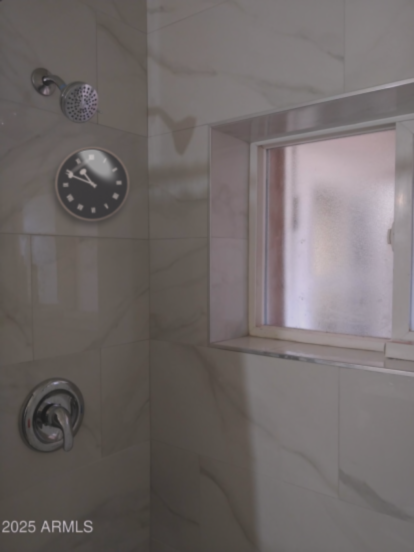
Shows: 10:49
